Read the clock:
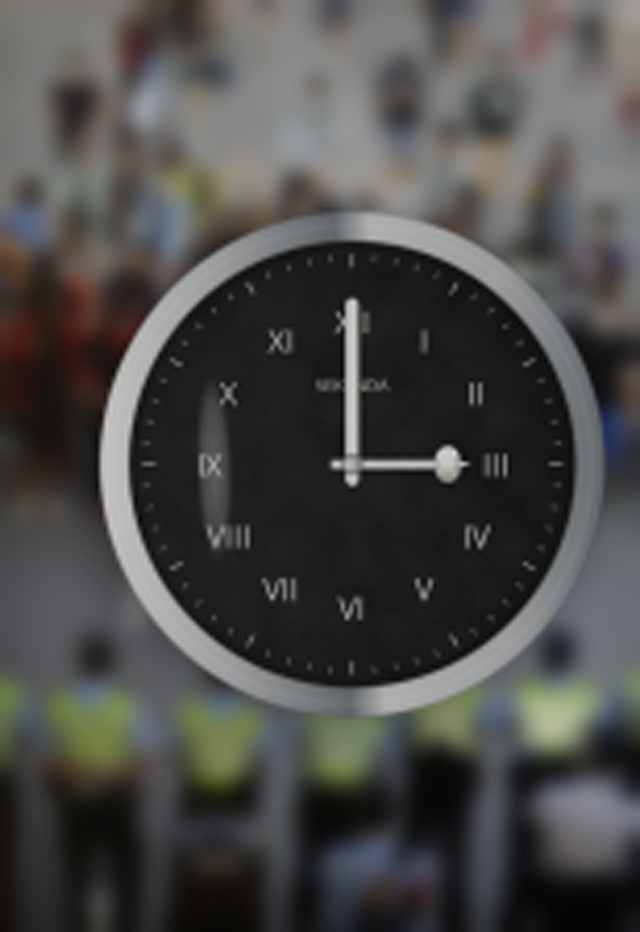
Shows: 3:00
